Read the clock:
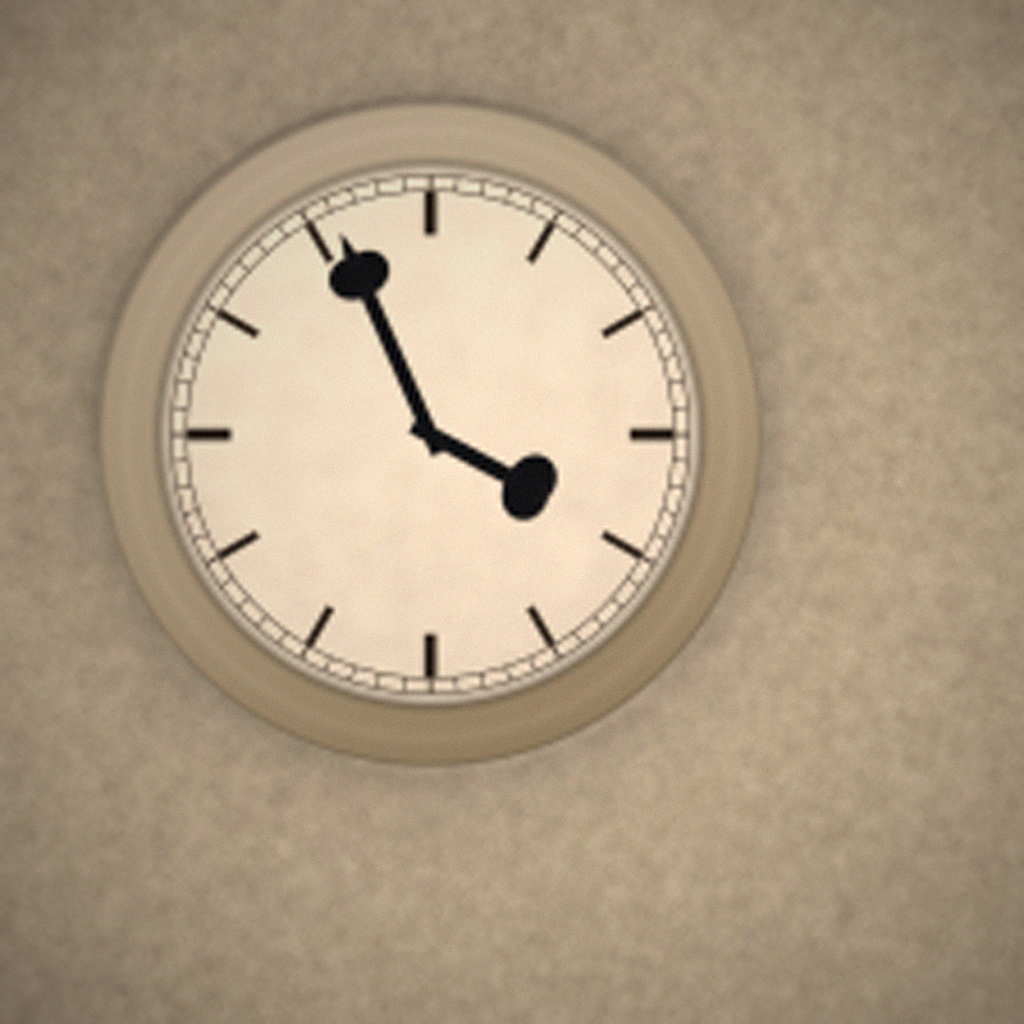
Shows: 3:56
